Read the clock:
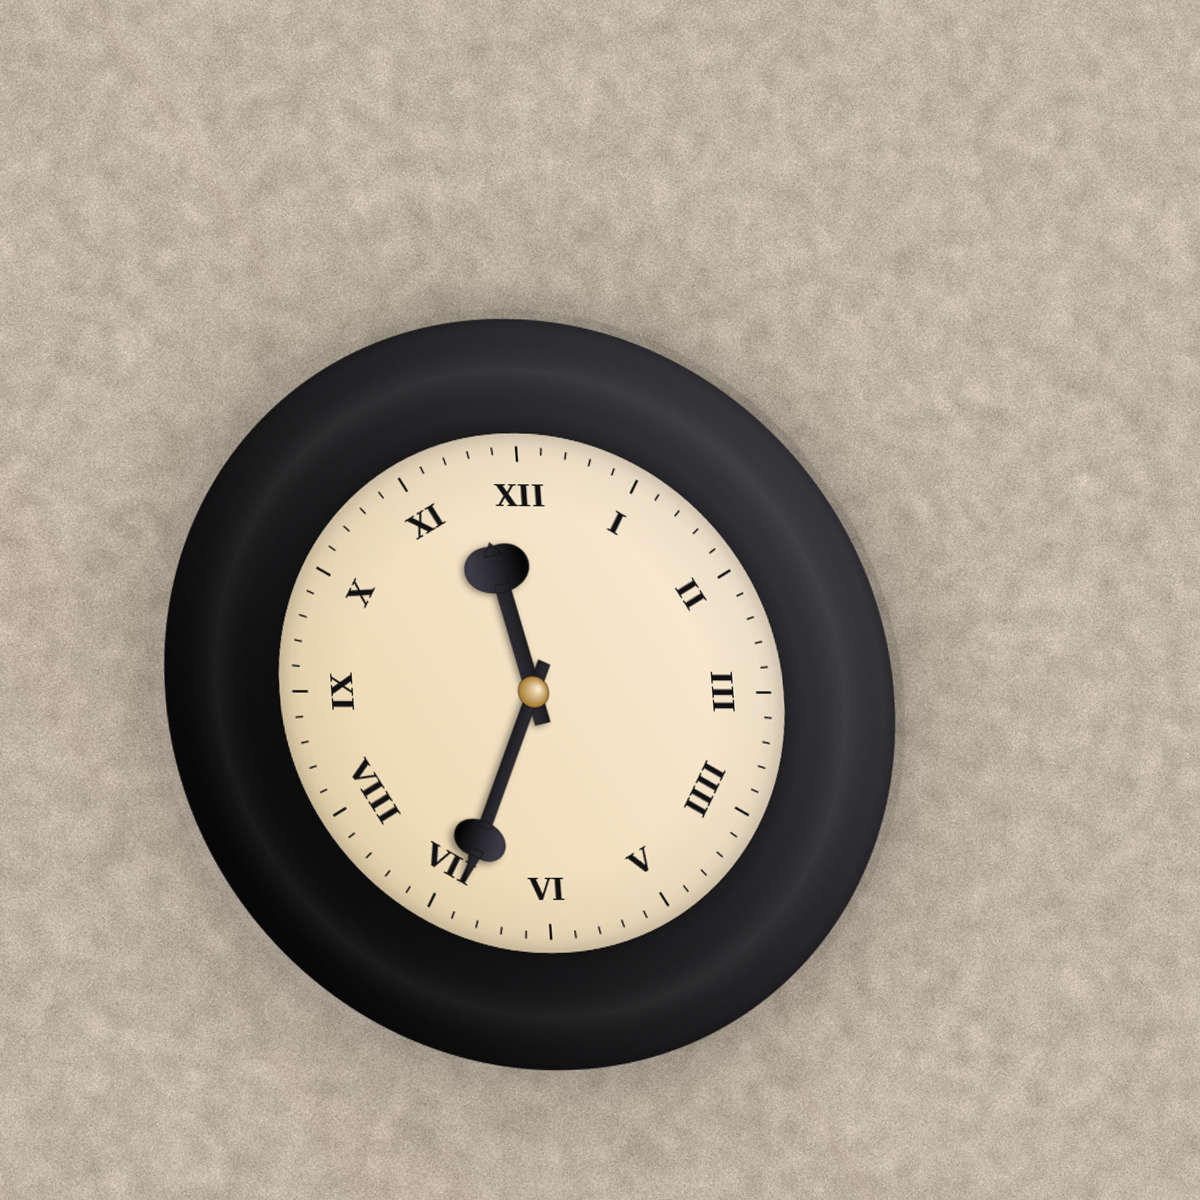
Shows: 11:34
